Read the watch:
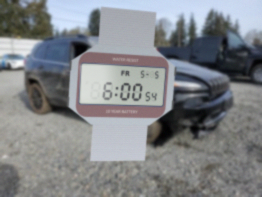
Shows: 6:00
